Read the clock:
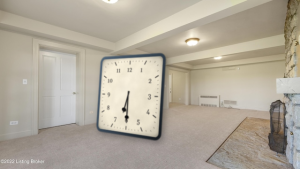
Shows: 6:30
